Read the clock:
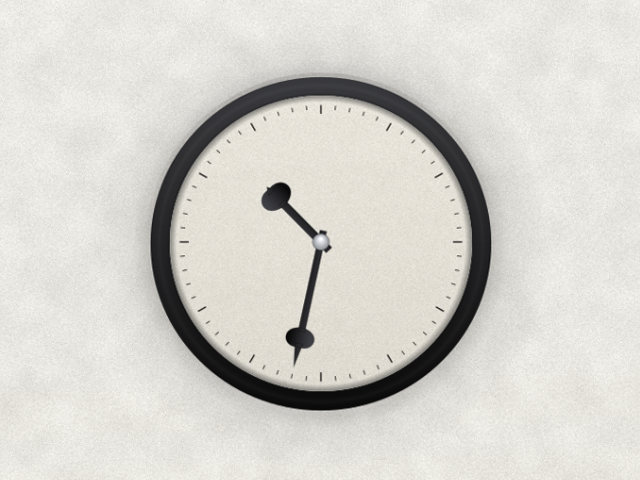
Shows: 10:32
